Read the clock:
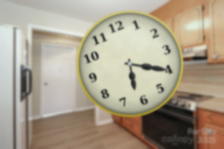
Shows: 6:20
